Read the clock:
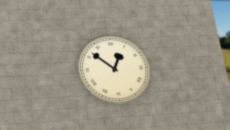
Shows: 12:52
